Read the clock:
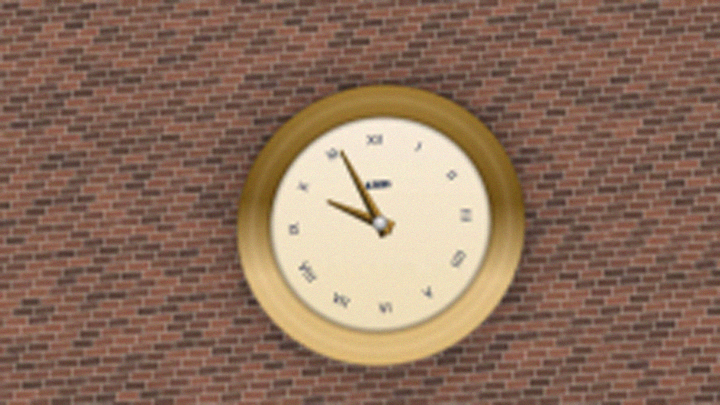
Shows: 9:56
